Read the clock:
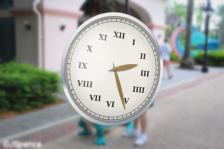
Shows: 2:26
